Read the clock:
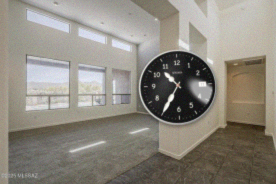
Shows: 10:35
